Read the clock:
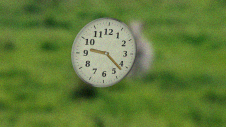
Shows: 9:22
